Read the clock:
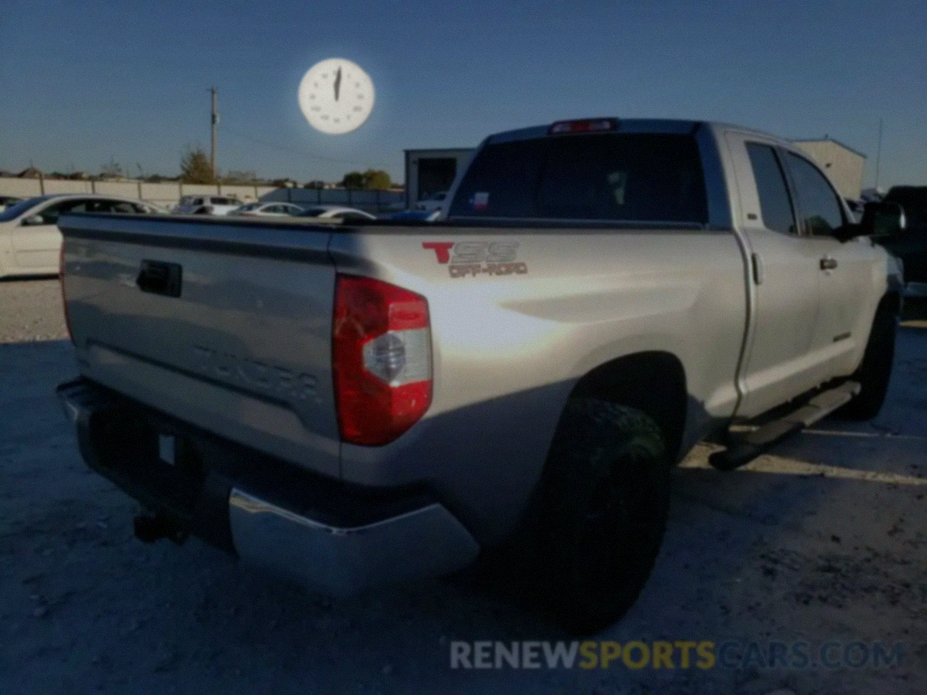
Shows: 12:01
